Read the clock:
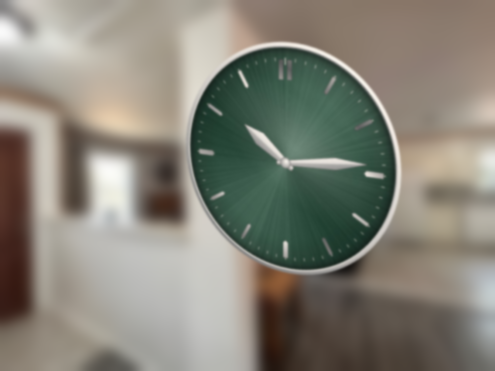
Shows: 10:14
